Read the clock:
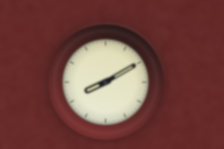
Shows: 8:10
